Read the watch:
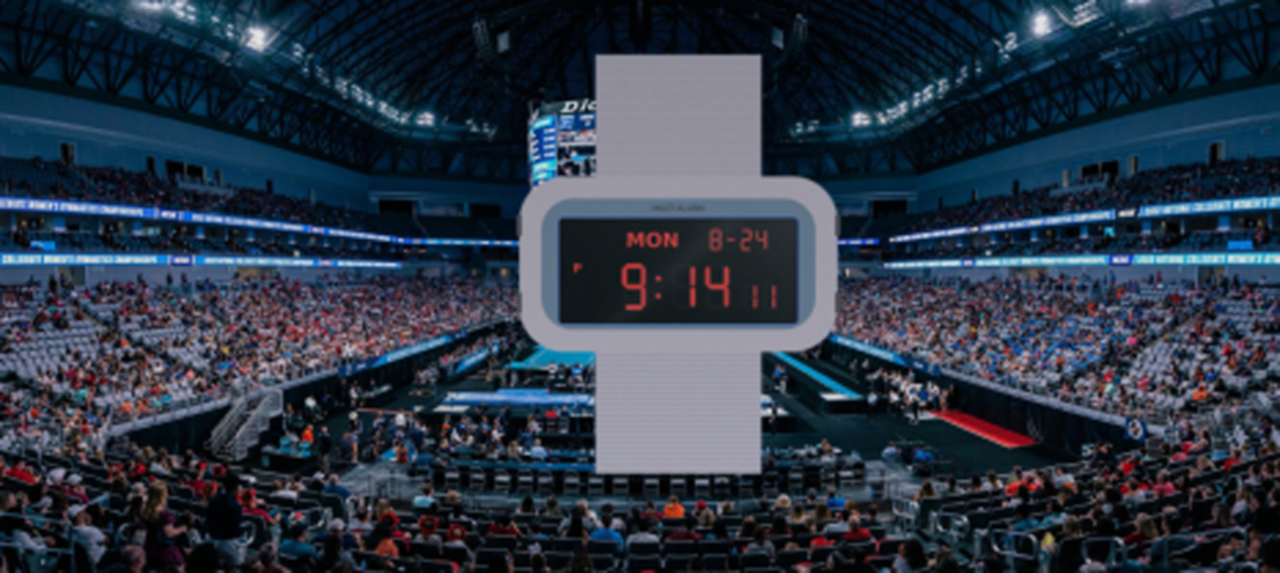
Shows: 9:14:11
